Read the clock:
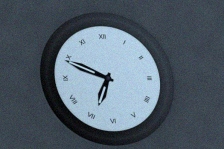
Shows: 6:49
